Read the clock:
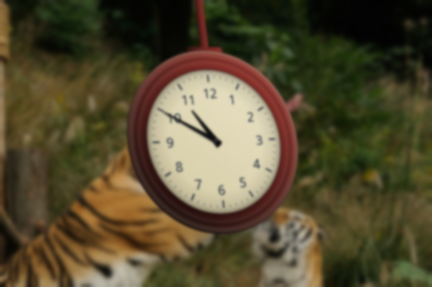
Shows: 10:50
